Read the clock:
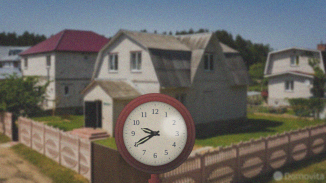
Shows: 9:40
